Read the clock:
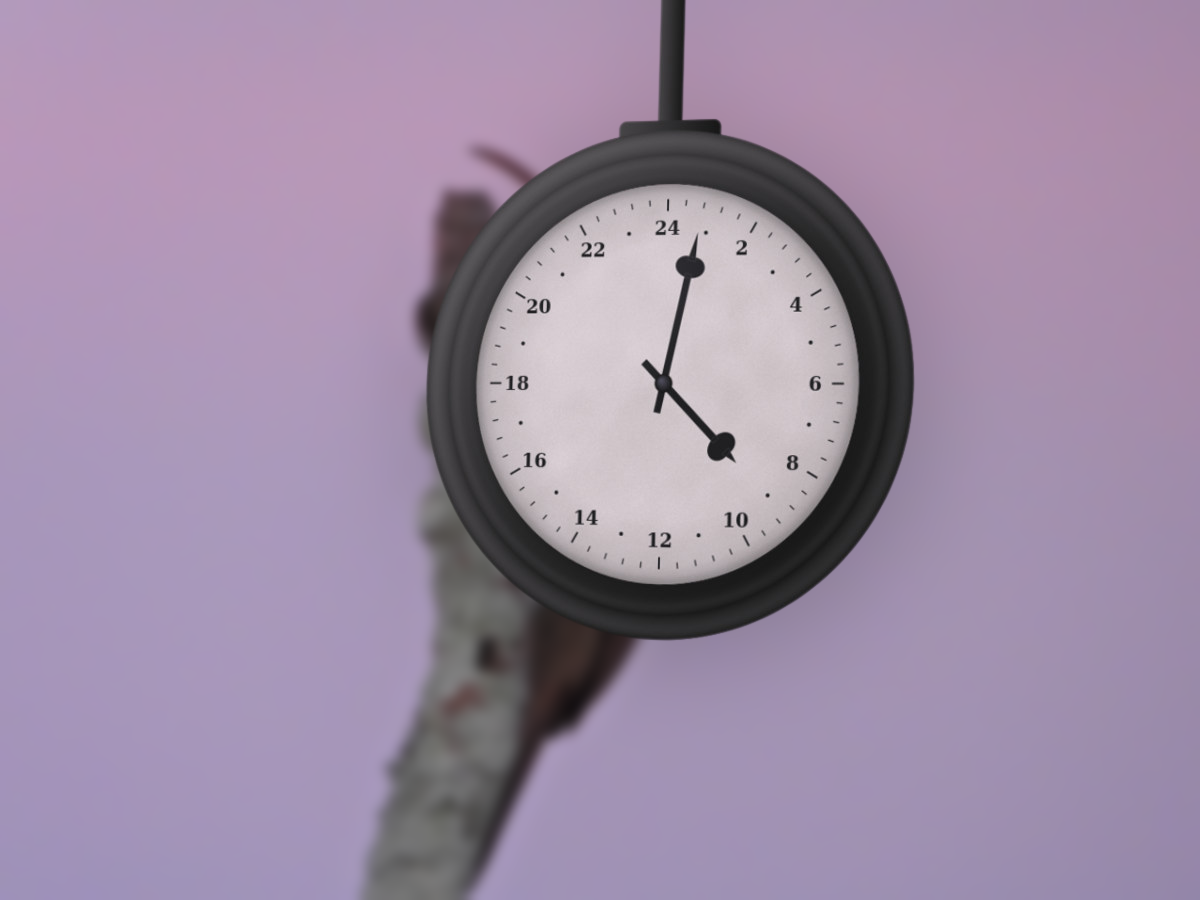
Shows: 9:02
